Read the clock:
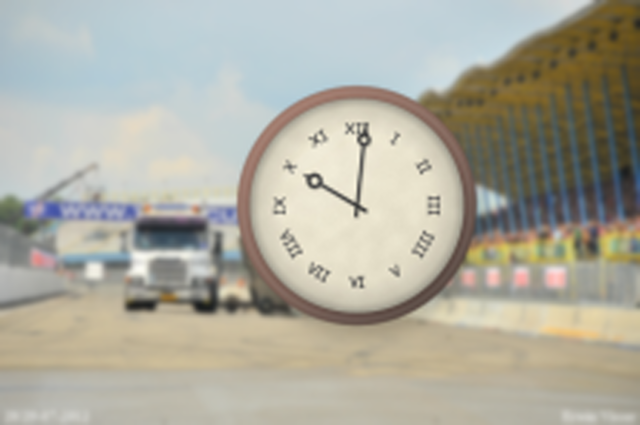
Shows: 10:01
